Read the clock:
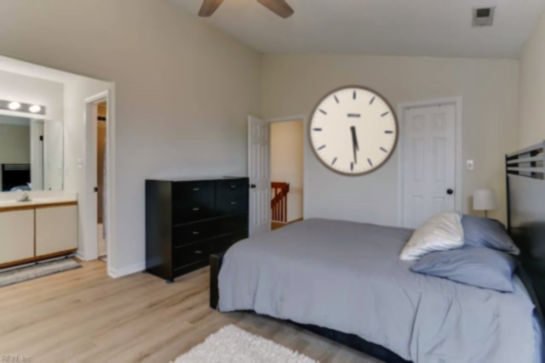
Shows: 5:29
